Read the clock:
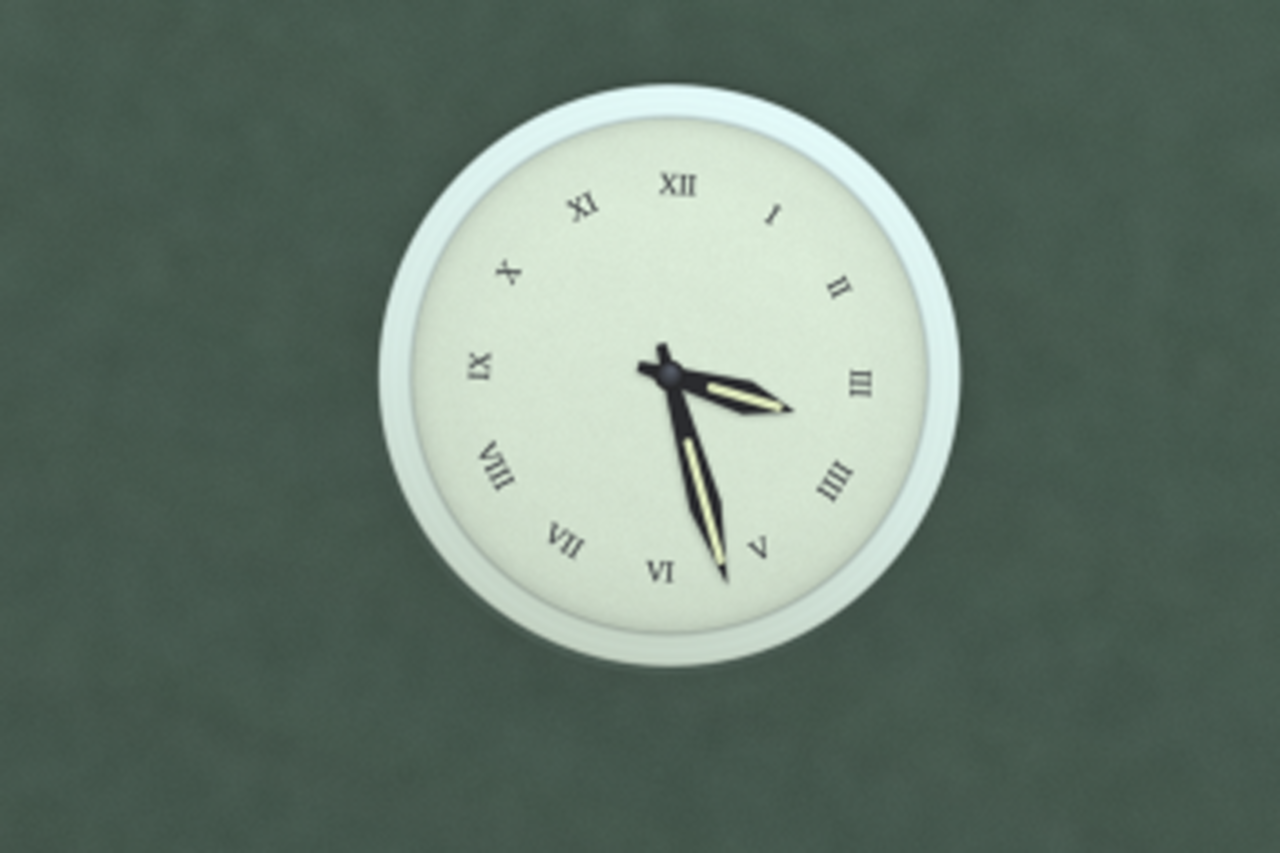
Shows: 3:27
